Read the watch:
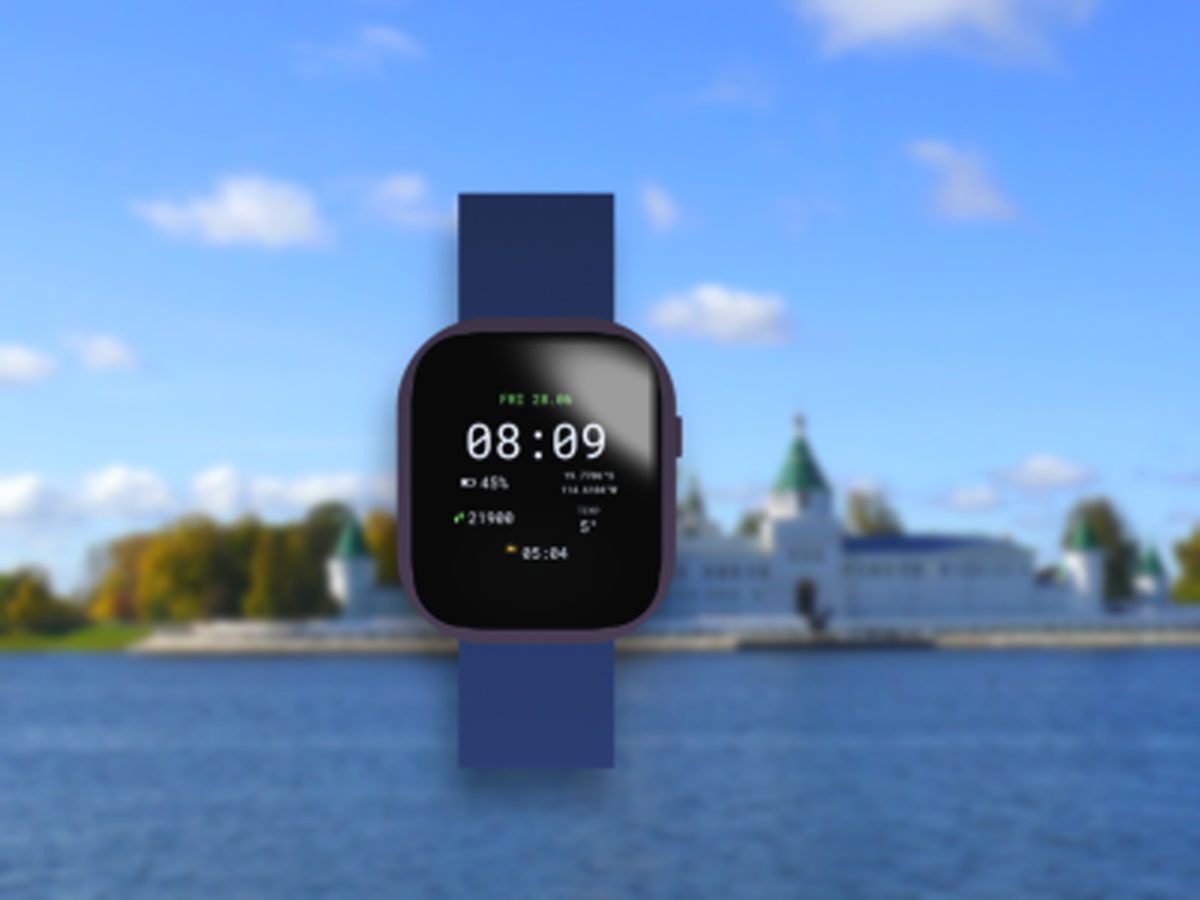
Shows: 8:09
